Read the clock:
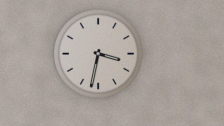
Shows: 3:32
